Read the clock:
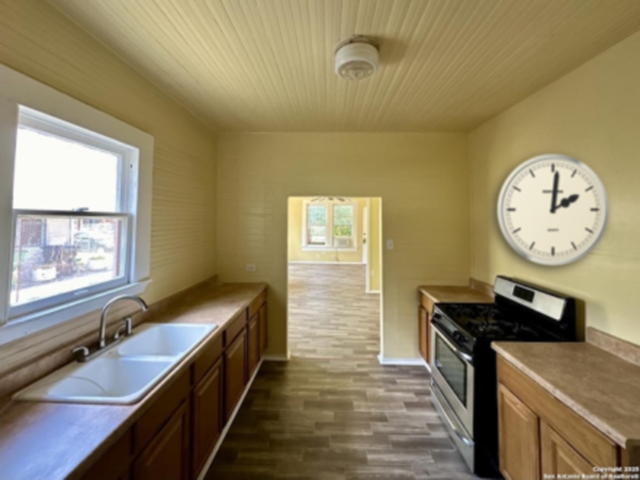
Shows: 2:01
